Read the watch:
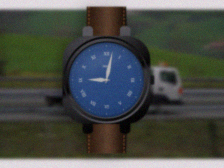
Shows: 9:02
